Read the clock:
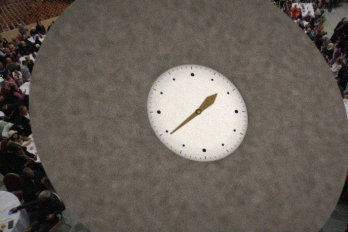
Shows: 1:39
